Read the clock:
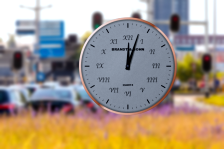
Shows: 12:03
